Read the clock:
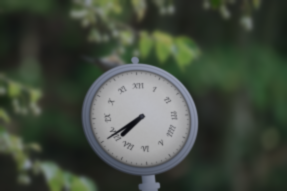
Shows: 7:40
